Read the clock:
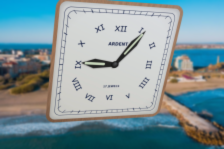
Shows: 9:06
